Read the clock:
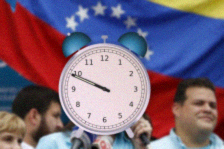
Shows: 9:49
